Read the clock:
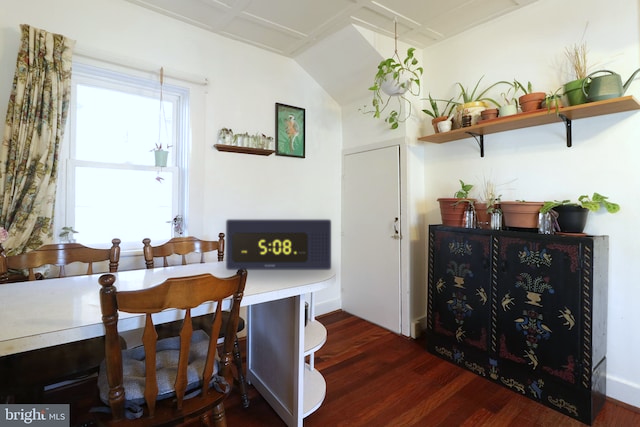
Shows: 5:08
